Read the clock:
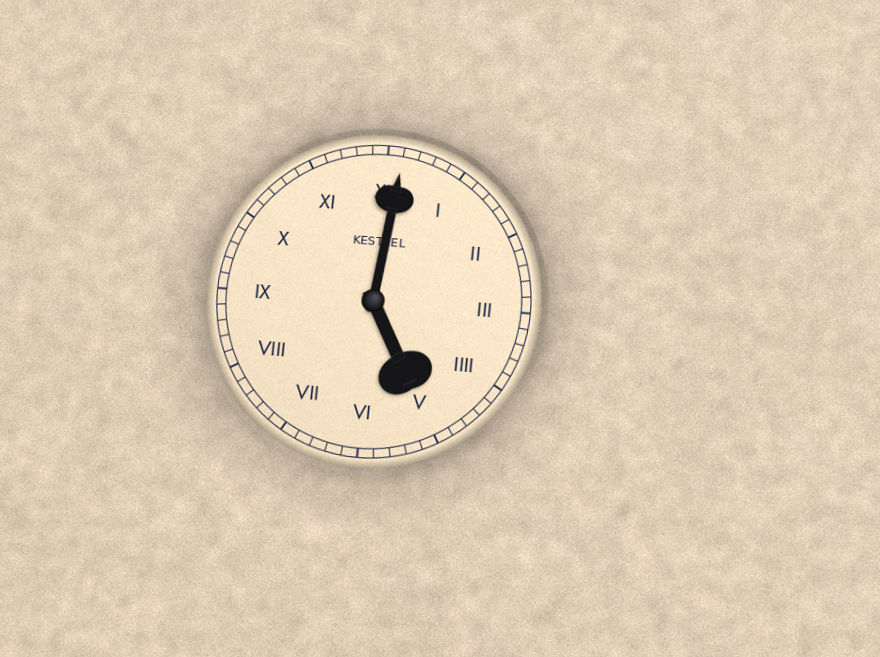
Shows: 5:01
